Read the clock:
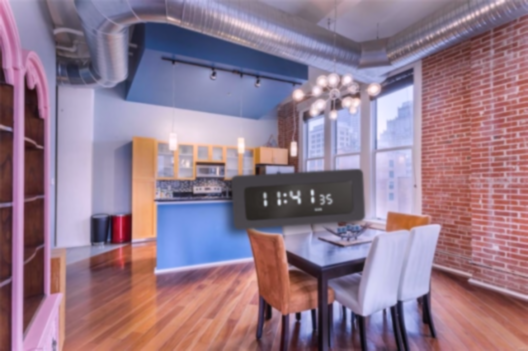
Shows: 11:41
